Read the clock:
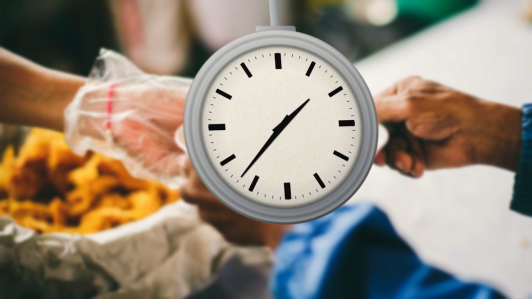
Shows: 1:37
